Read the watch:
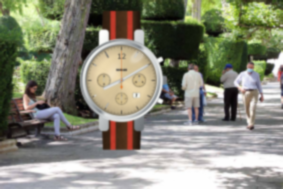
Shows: 8:10
